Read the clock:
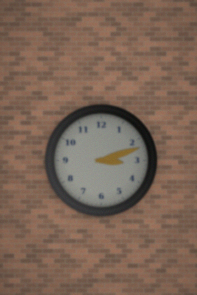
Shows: 3:12
